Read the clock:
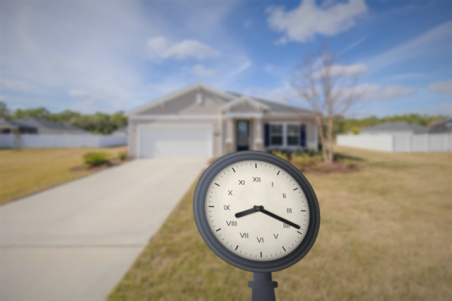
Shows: 8:19
